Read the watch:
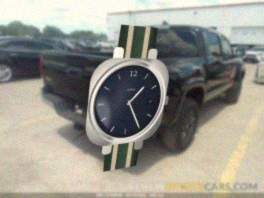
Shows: 1:25
